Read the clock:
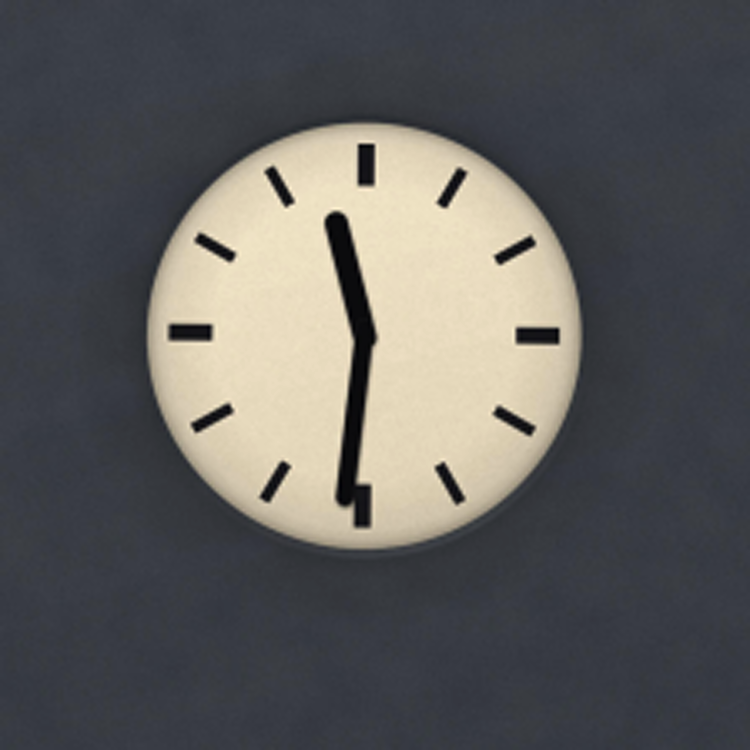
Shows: 11:31
